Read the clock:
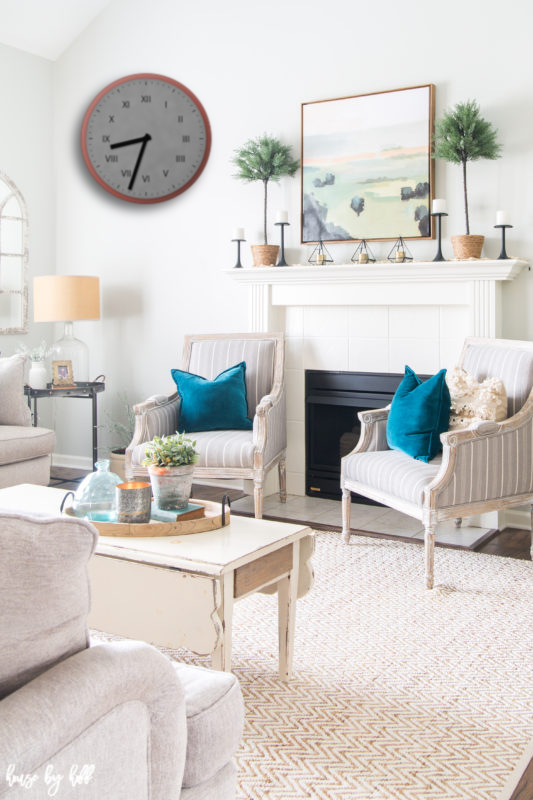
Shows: 8:33
